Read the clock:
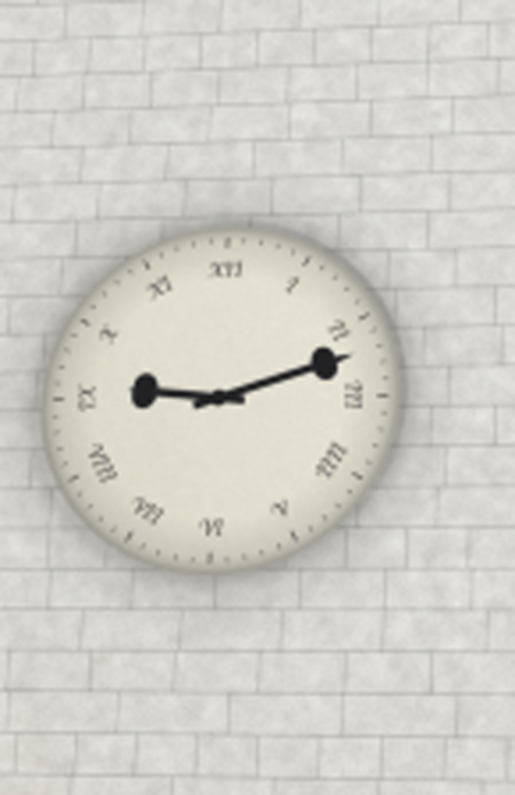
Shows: 9:12
